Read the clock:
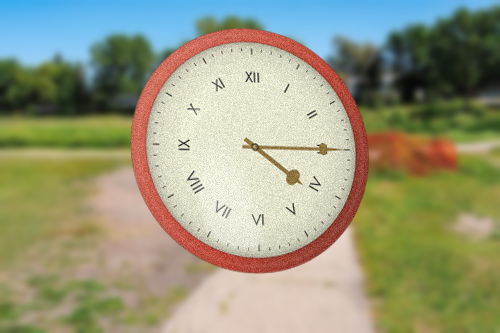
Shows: 4:15
